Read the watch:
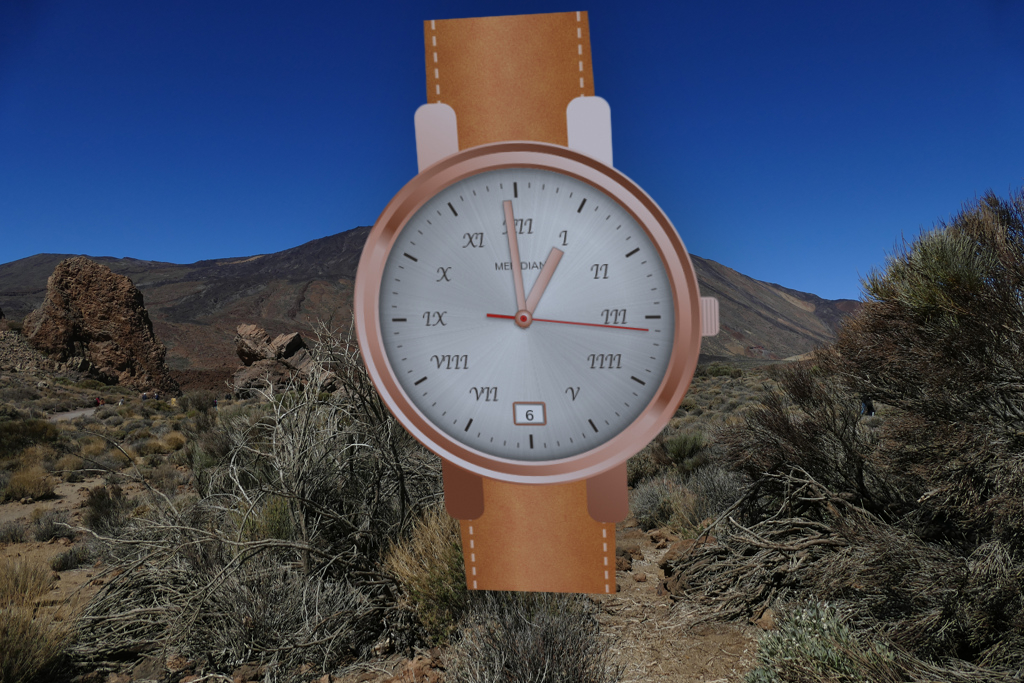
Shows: 12:59:16
